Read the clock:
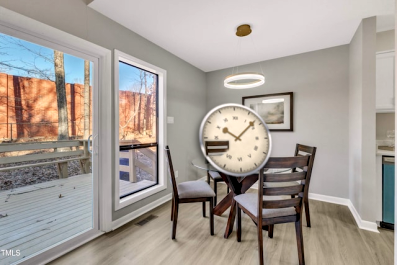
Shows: 10:08
